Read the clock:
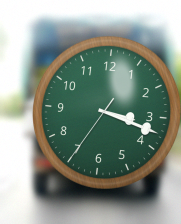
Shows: 3:17:35
